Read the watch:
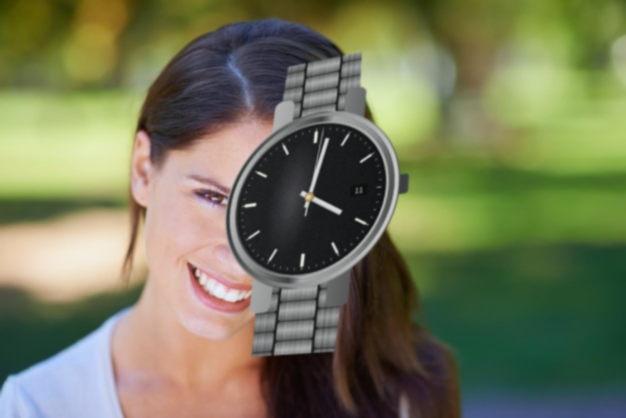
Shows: 4:02:01
